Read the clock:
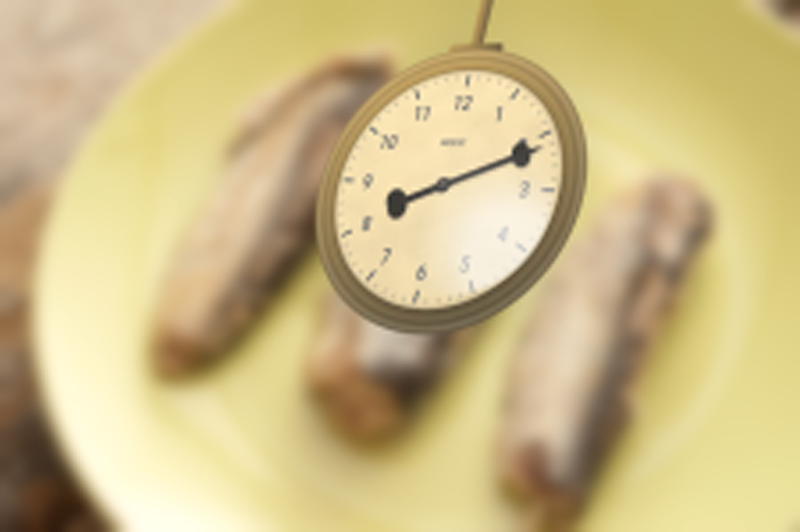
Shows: 8:11
